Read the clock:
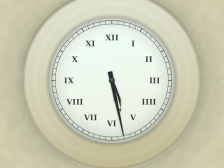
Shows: 5:28
